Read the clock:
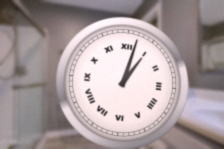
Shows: 1:02
